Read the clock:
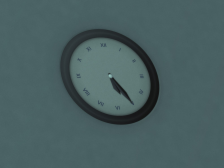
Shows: 5:25
